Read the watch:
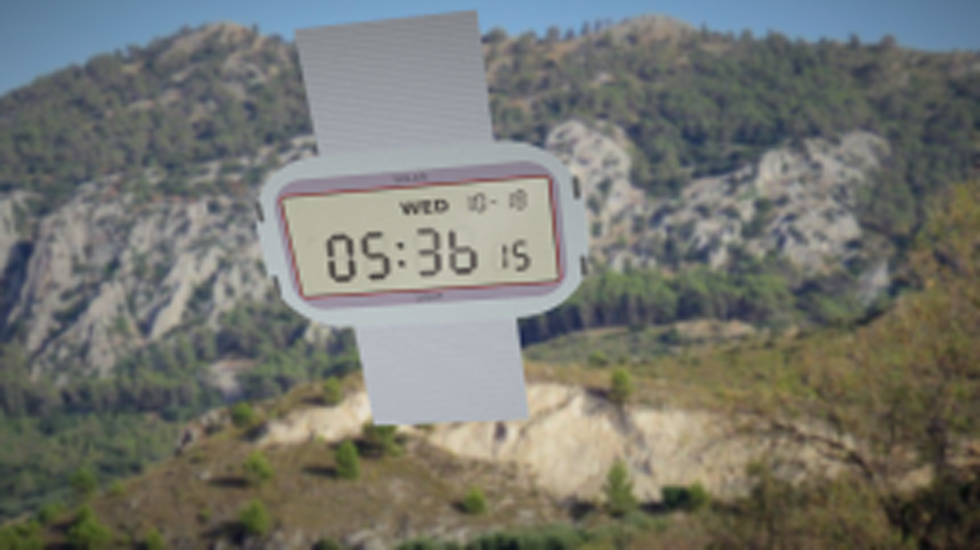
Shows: 5:36:15
